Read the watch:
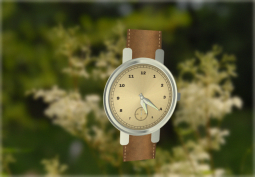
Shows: 5:21
